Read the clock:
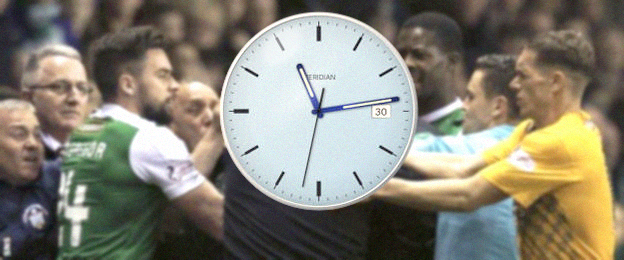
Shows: 11:13:32
